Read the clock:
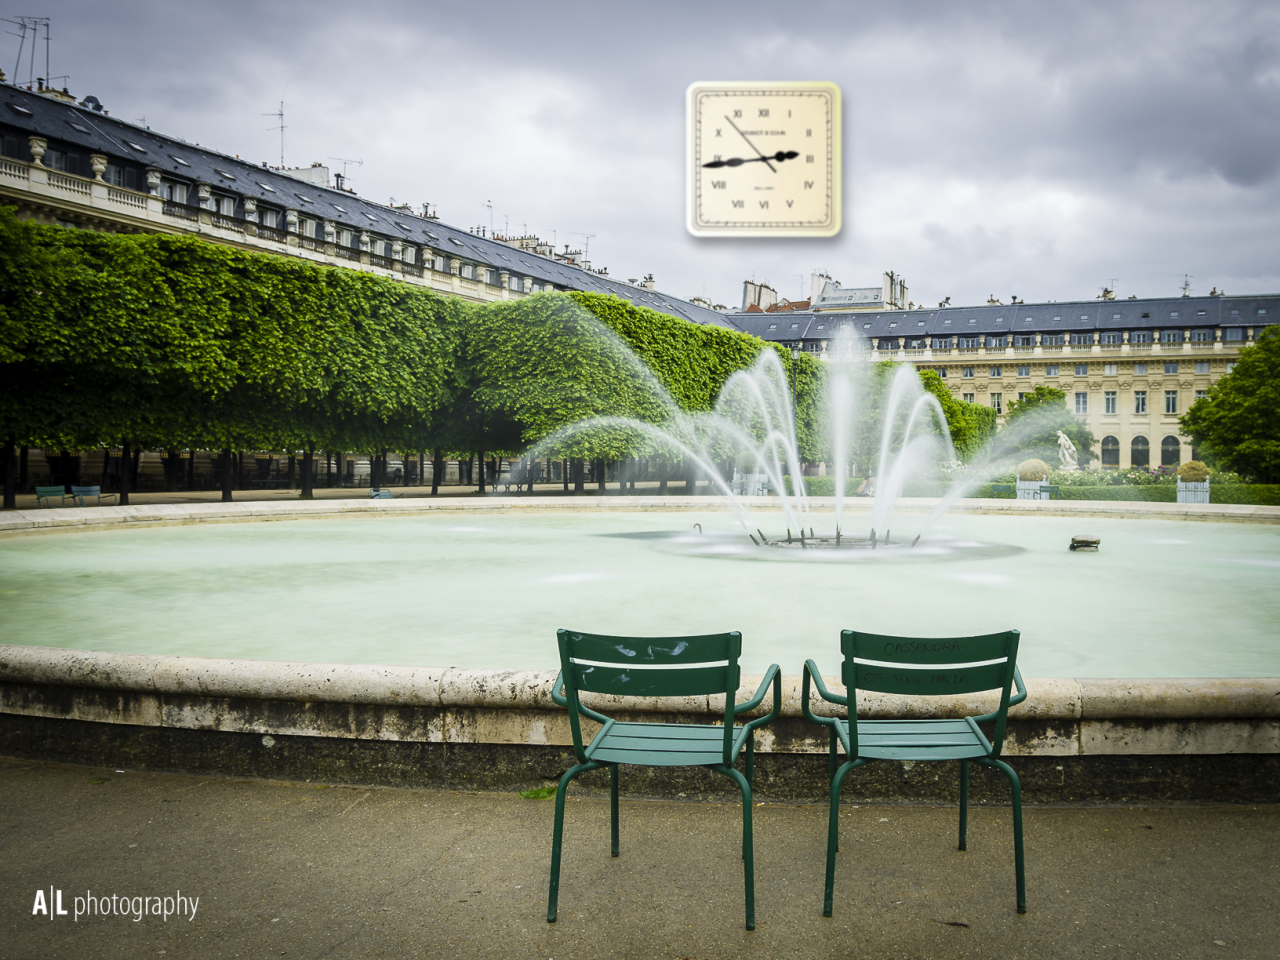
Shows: 2:43:53
